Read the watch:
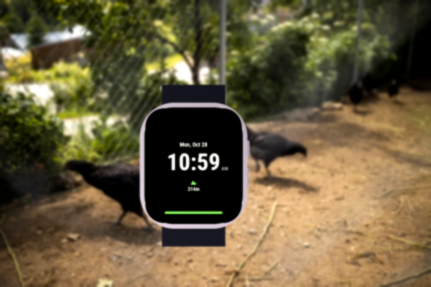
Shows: 10:59
